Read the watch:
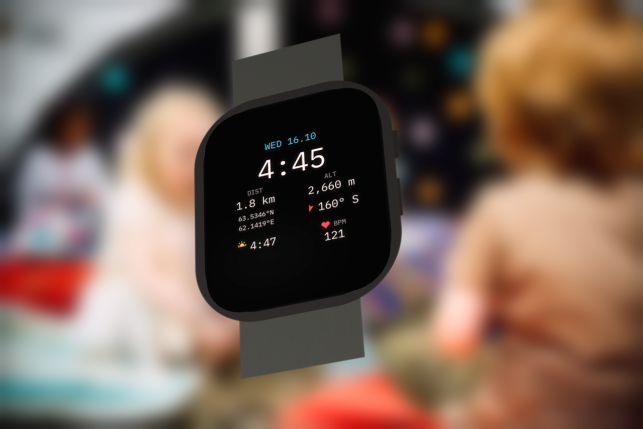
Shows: 4:45
